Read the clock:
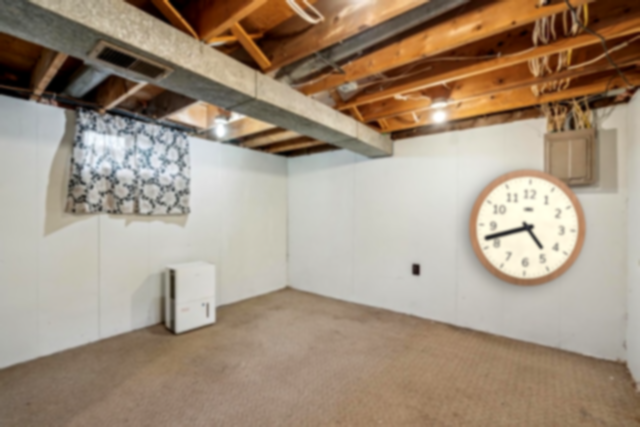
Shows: 4:42
